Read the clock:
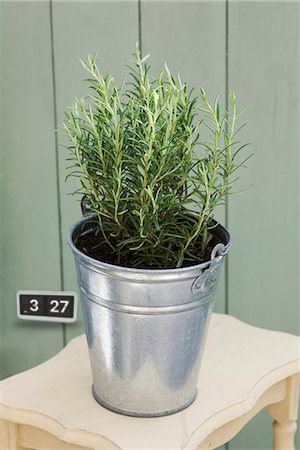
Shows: 3:27
